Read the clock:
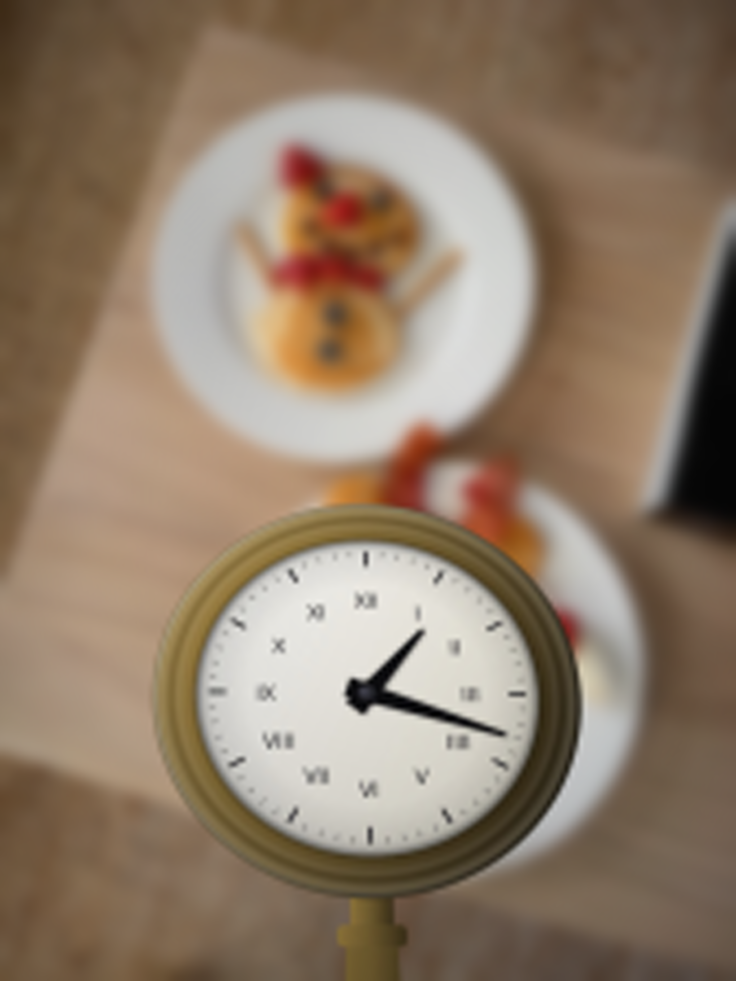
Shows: 1:18
